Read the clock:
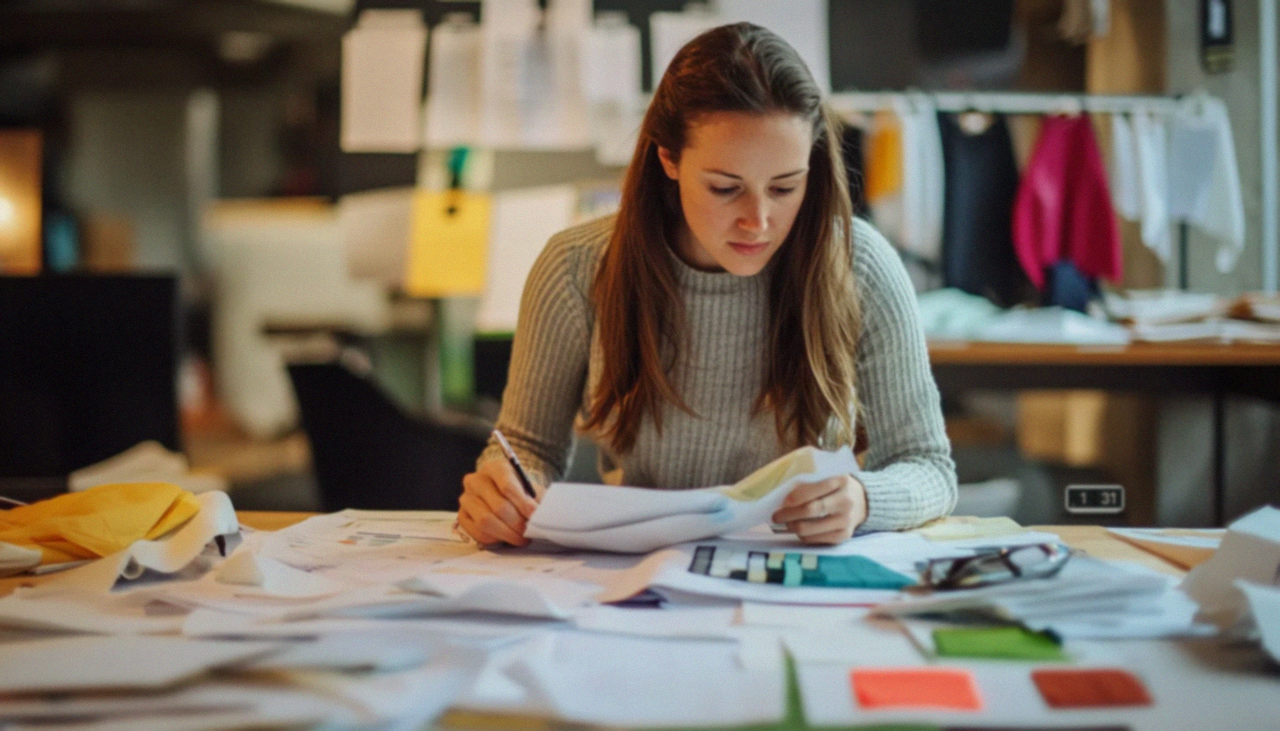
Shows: 1:31
